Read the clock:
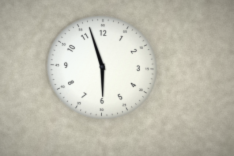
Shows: 5:57
